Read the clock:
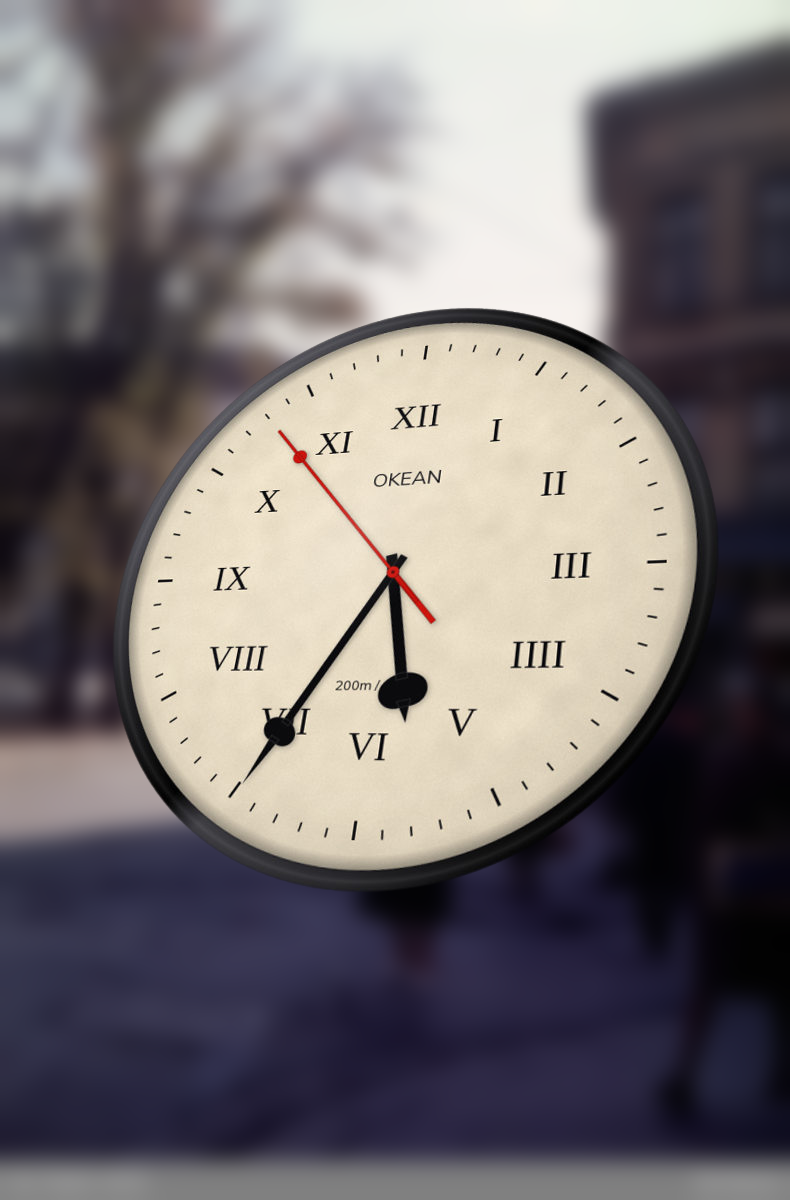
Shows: 5:34:53
